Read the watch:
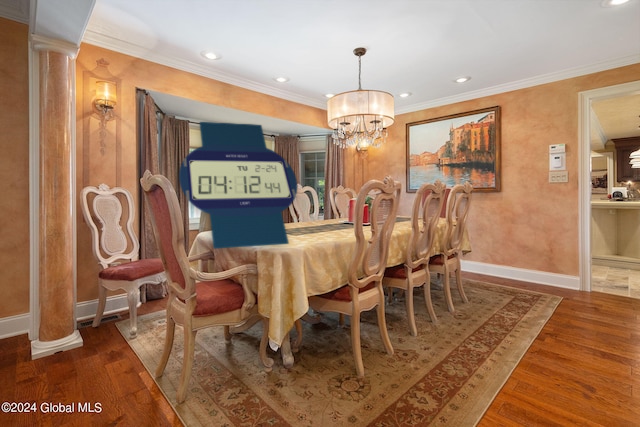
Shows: 4:12:44
